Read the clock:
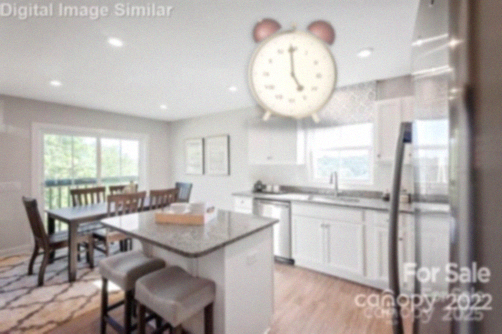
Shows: 4:59
